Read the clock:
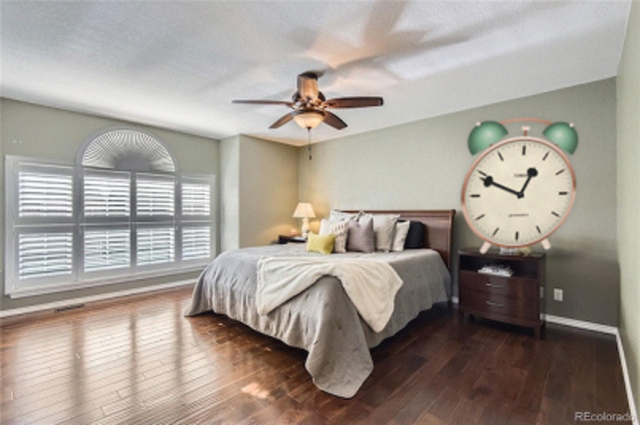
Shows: 12:49
